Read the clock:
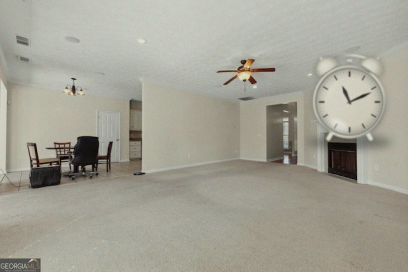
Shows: 11:11
